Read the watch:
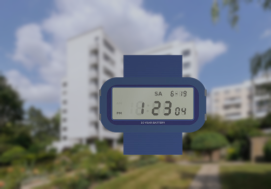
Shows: 1:23:04
